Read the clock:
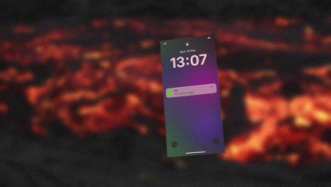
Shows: 13:07
